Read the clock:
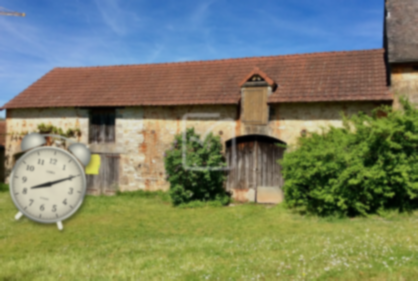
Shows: 8:10
